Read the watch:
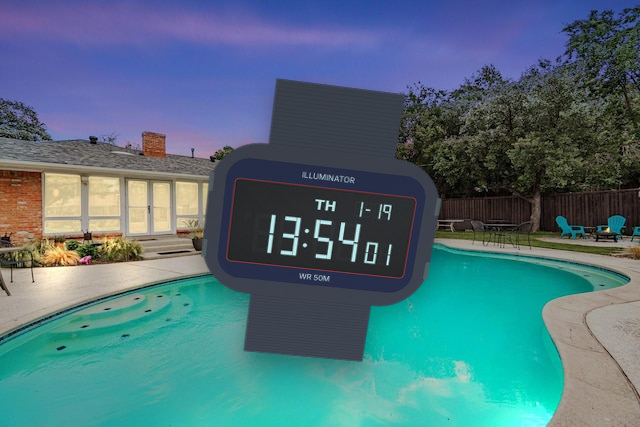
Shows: 13:54:01
